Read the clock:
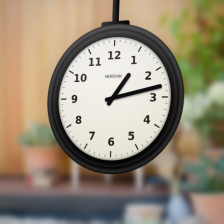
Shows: 1:13
